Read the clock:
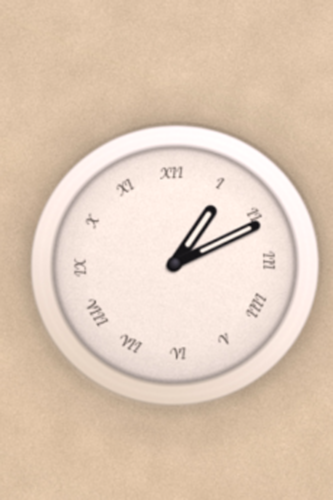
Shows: 1:11
